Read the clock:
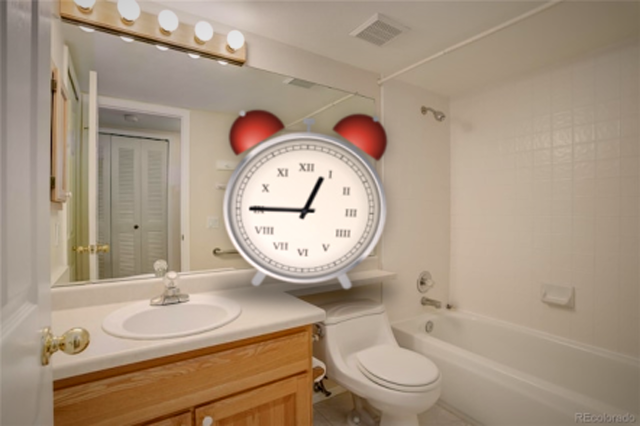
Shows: 12:45
